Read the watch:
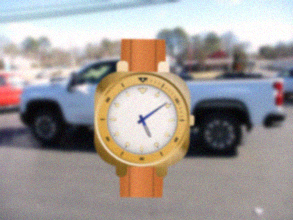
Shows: 5:09
